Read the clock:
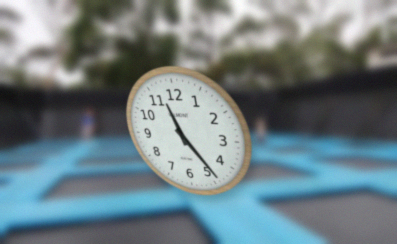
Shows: 11:24
